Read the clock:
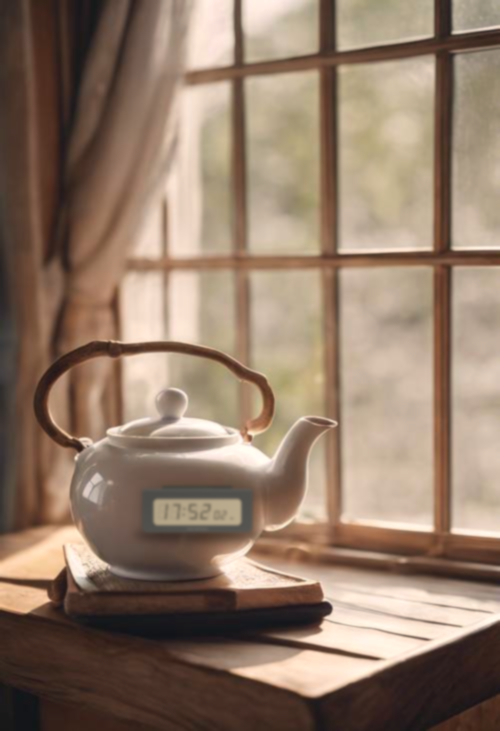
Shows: 17:52
